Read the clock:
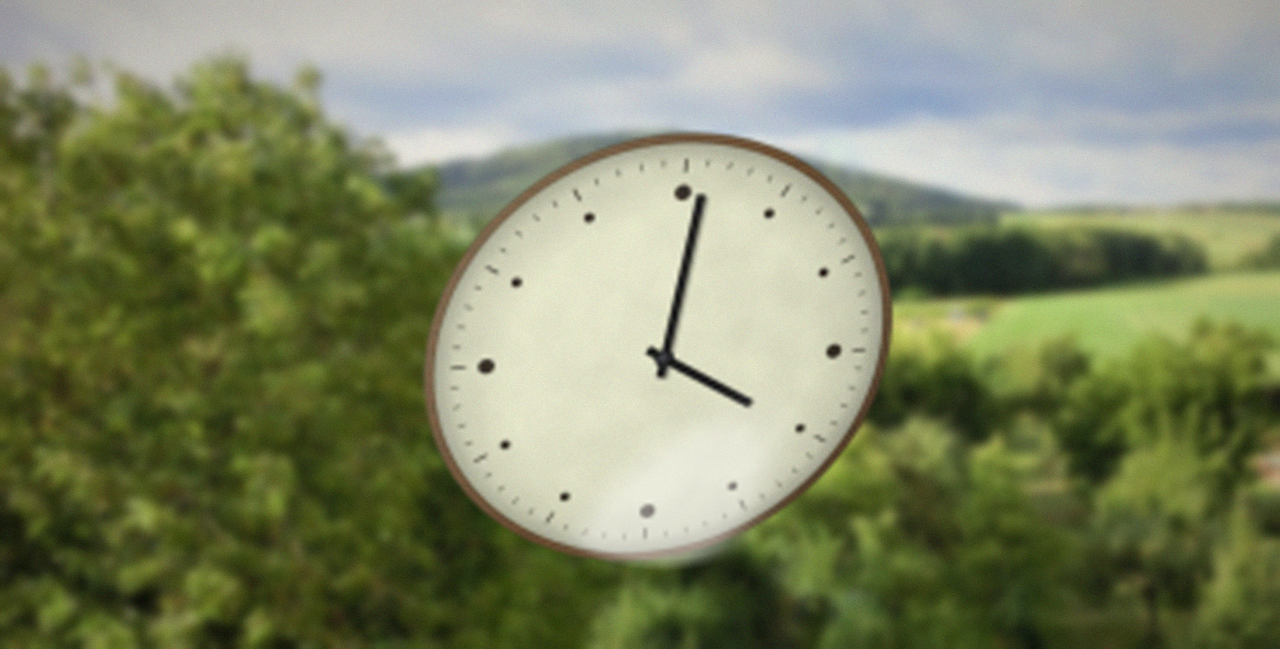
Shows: 4:01
